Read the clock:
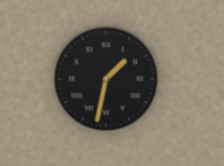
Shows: 1:32
